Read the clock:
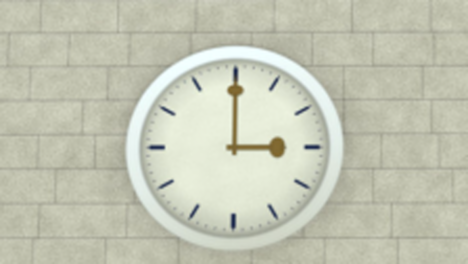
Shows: 3:00
